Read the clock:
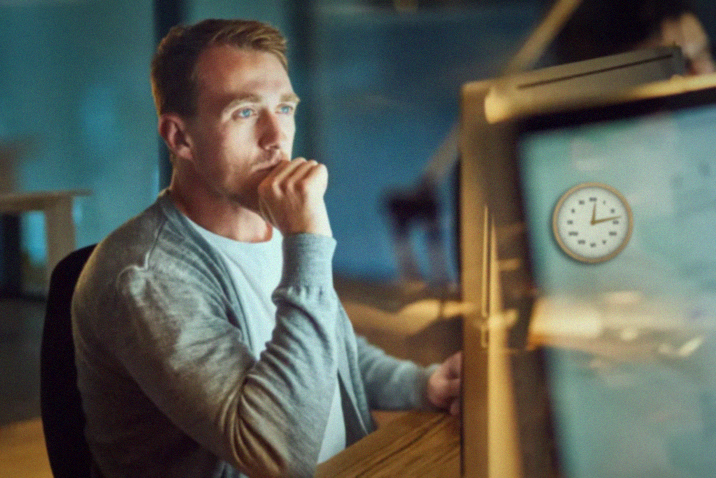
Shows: 12:13
